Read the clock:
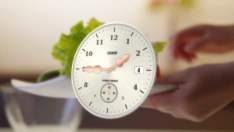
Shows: 1:45
